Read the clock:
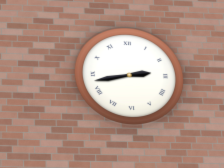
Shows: 2:43
